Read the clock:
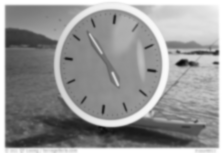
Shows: 4:53
